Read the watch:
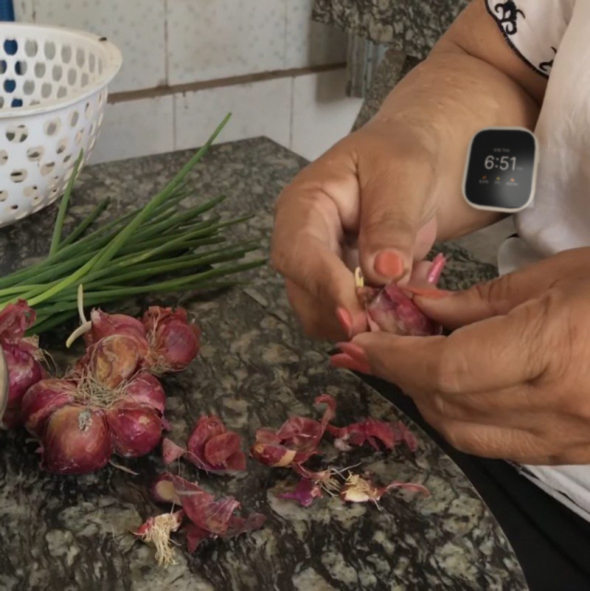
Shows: 6:51
